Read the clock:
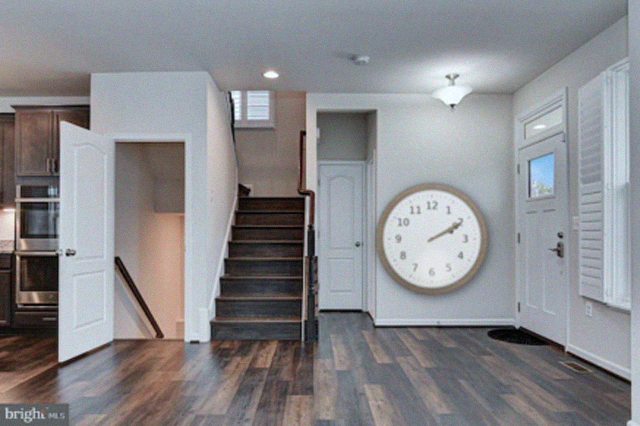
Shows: 2:10
